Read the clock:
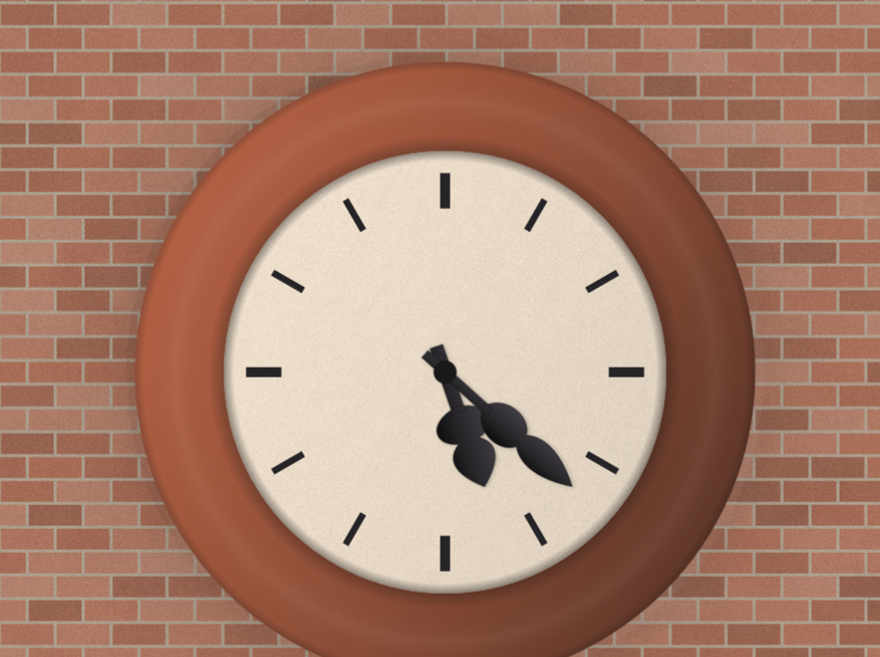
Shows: 5:22
